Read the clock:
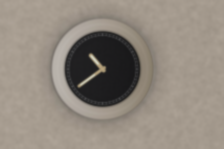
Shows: 10:39
